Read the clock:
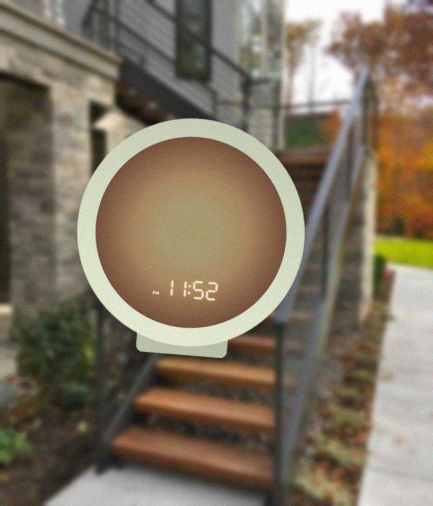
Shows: 11:52
